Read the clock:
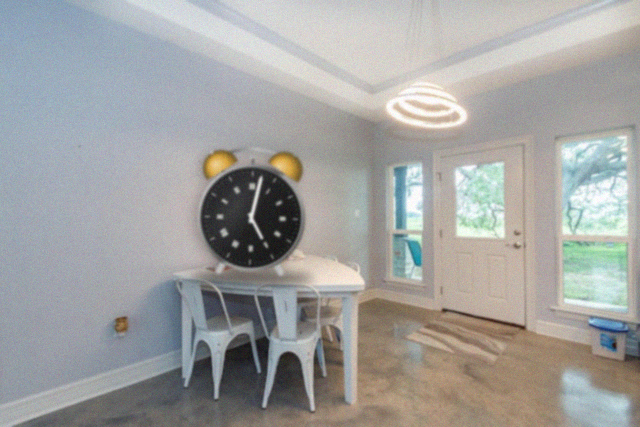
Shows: 5:02
